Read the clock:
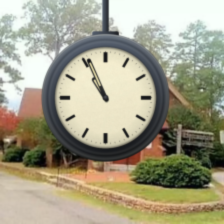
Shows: 10:56
